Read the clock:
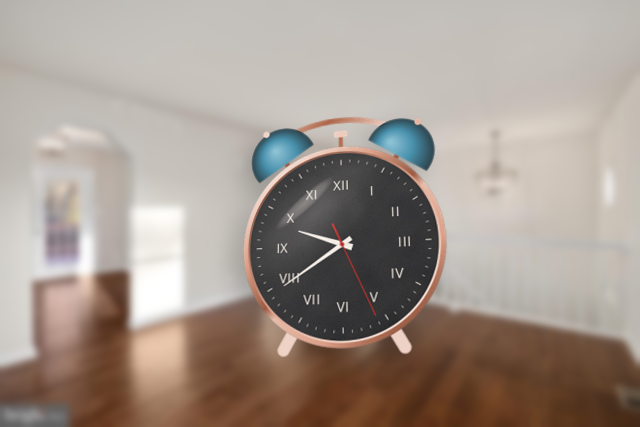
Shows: 9:39:26
